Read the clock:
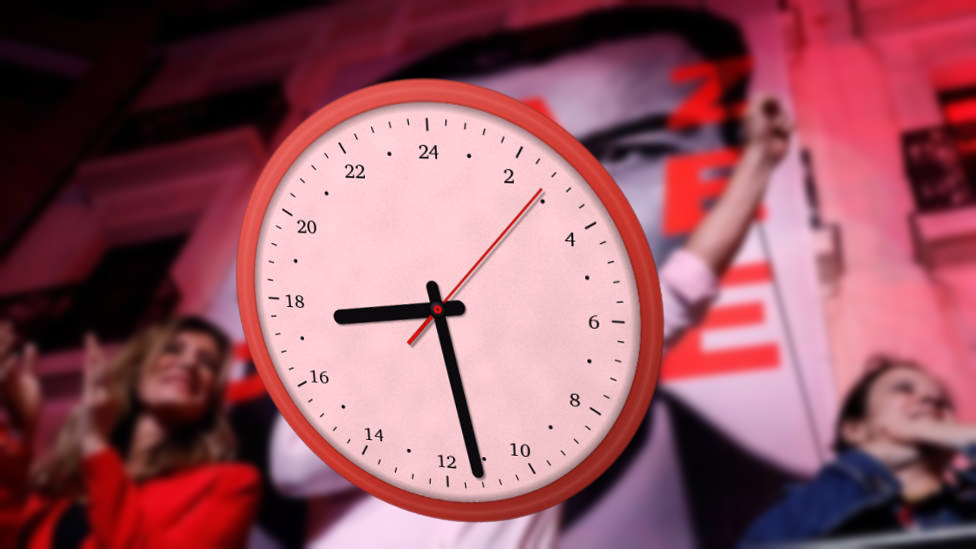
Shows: 17:28:07
